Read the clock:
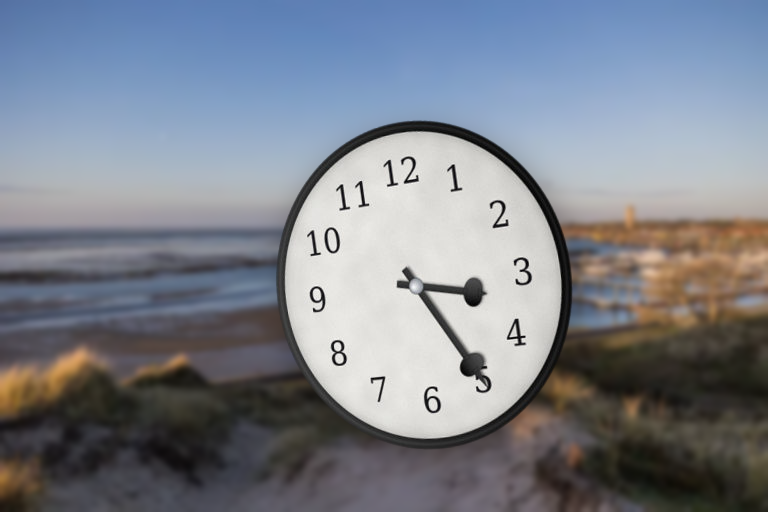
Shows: 3:25
